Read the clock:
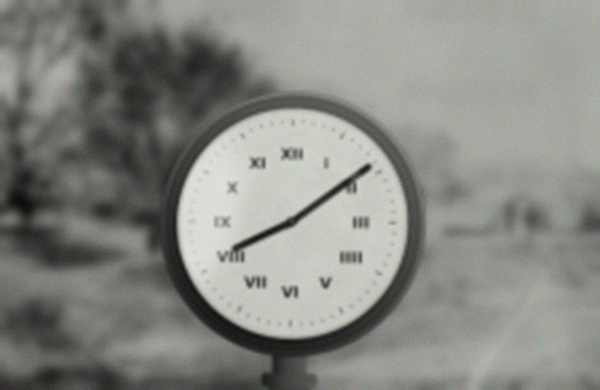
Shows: 8:09
